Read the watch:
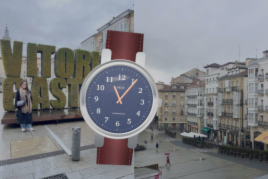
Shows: 11:06
